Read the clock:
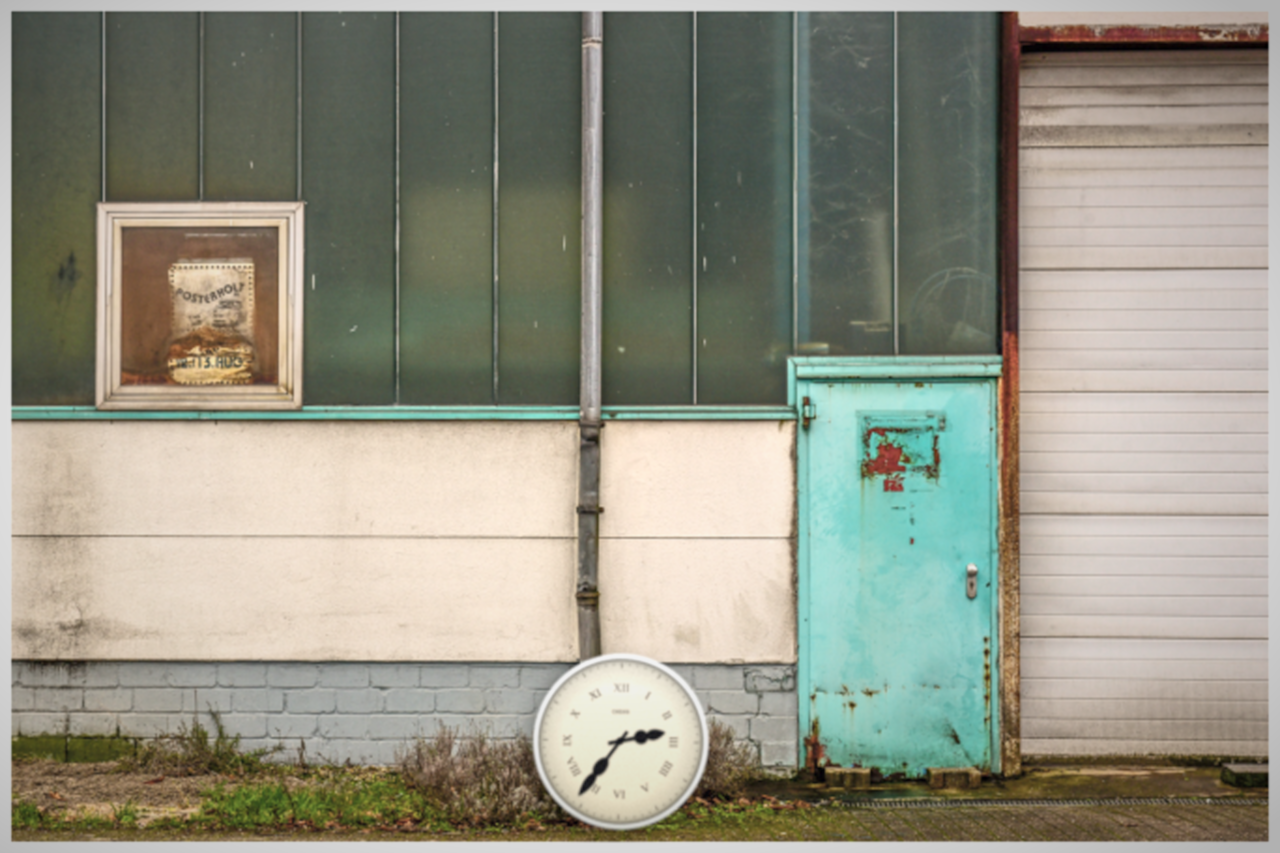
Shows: 2:36
